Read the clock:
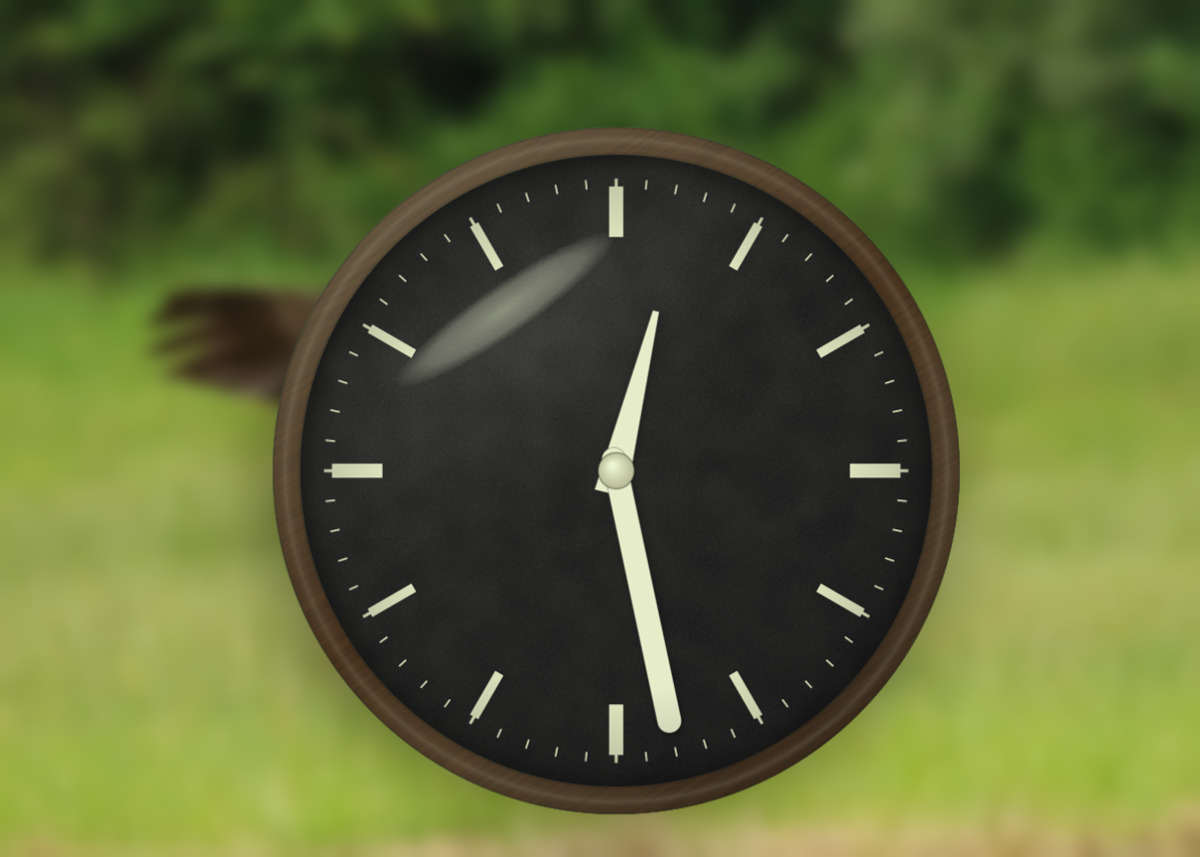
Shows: 12:28
